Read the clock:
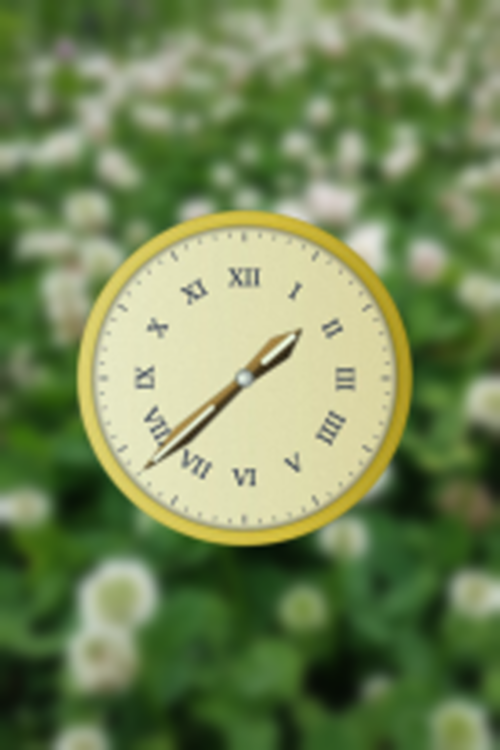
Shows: 1:38
